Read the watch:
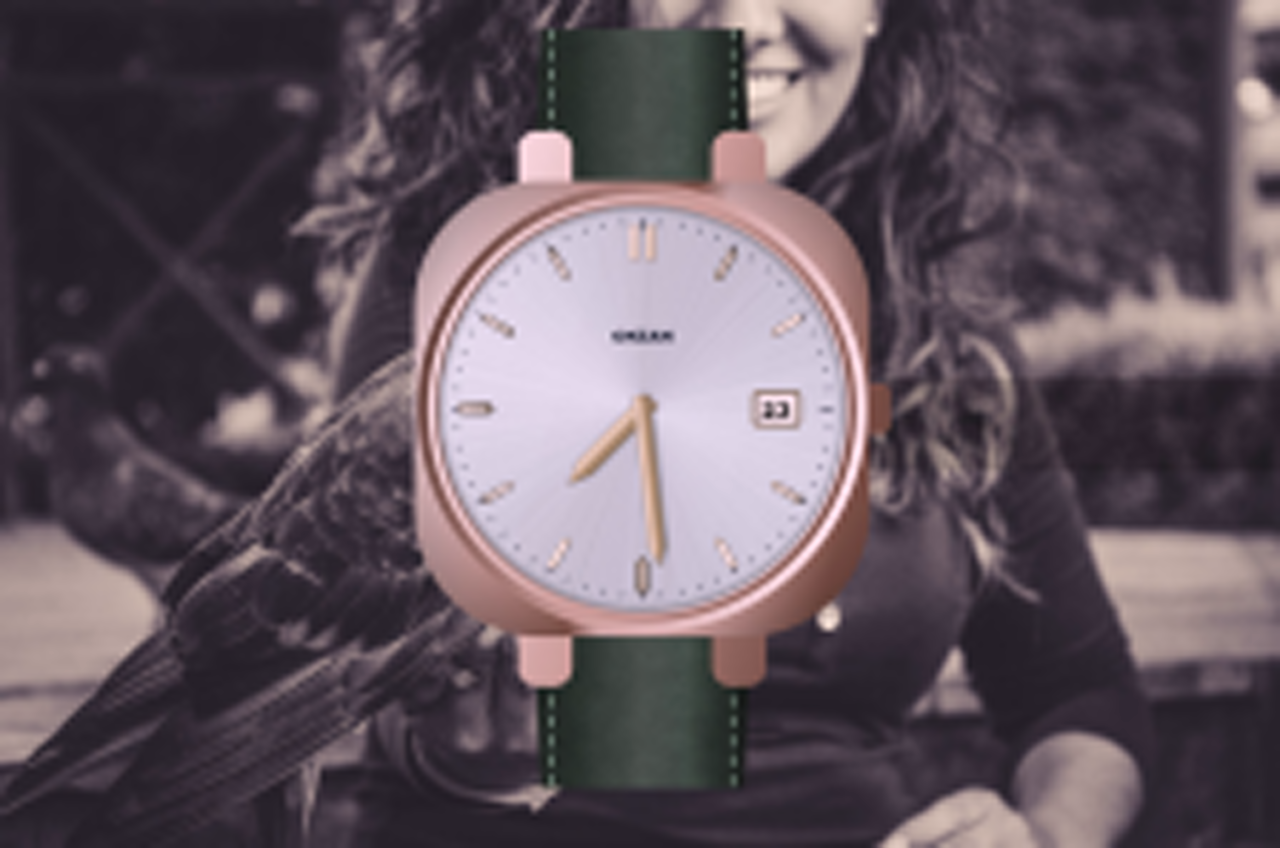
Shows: 7:29
